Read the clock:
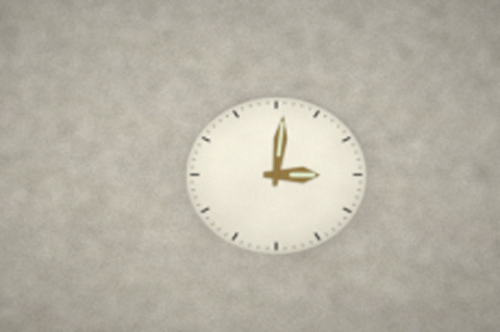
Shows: 3:01
